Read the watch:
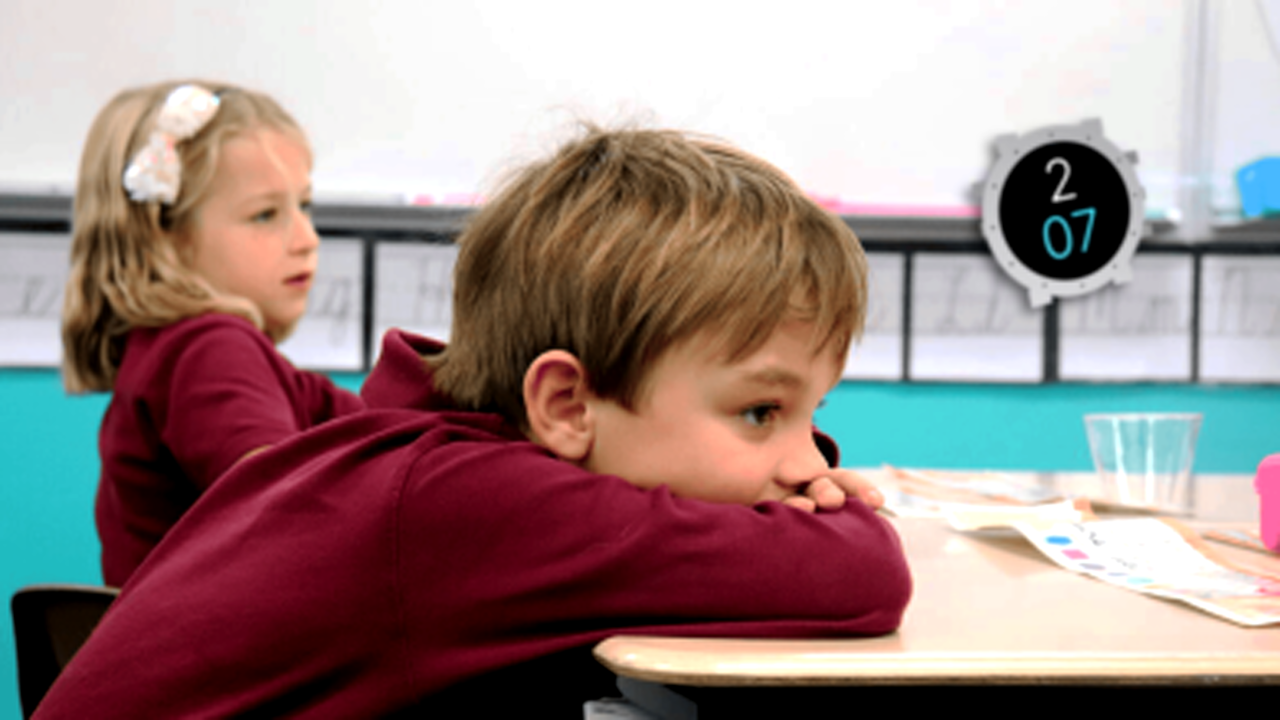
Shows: 2:07
